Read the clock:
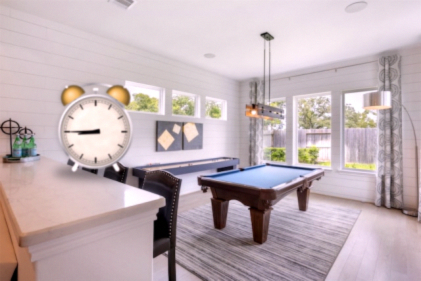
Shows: 8:45
